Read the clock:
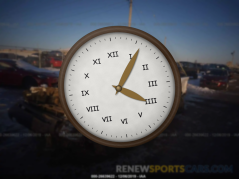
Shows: 4:06
